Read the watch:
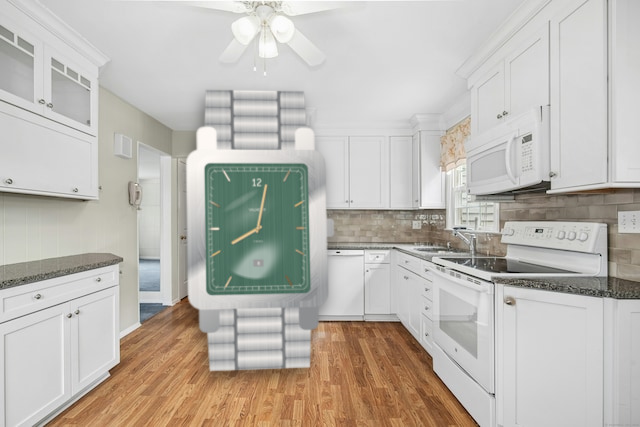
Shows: 8:02
